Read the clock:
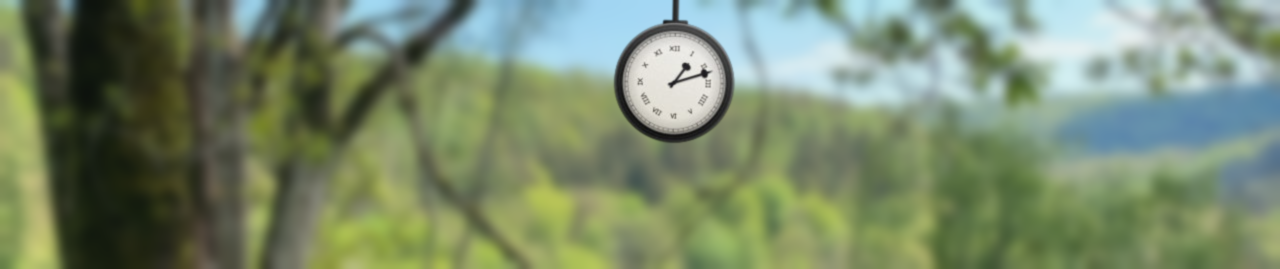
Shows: 1:12
